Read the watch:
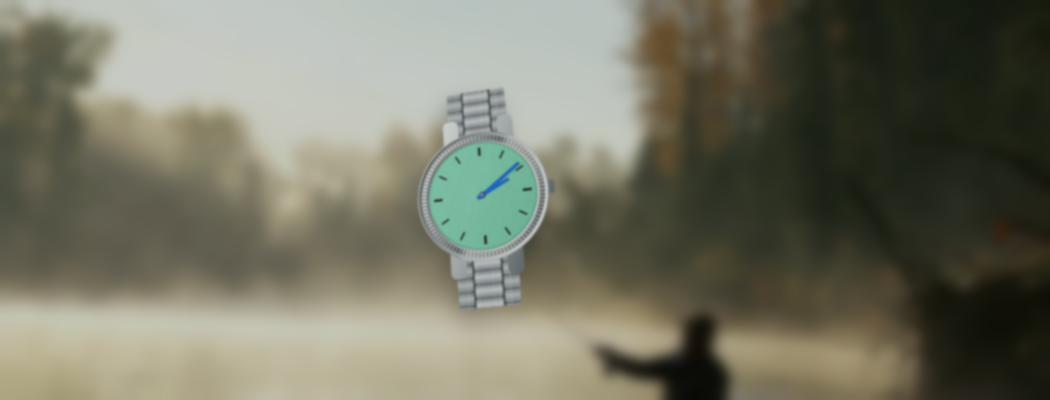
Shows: 2:09
